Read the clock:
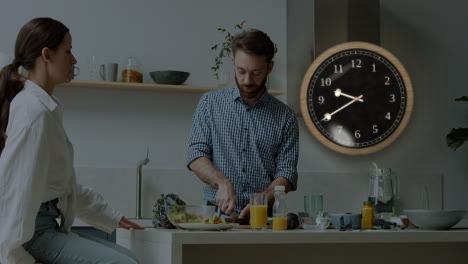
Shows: 9:40
